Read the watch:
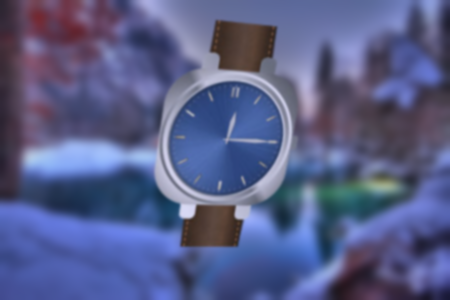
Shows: 12:15
